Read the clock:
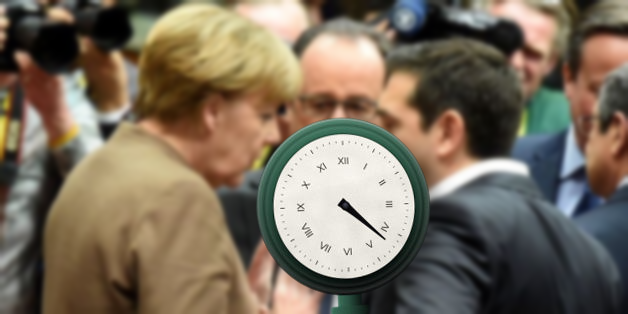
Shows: 4:22
